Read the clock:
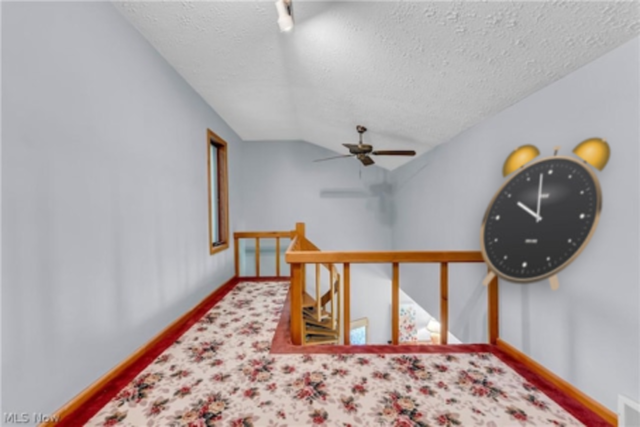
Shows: 9:58
